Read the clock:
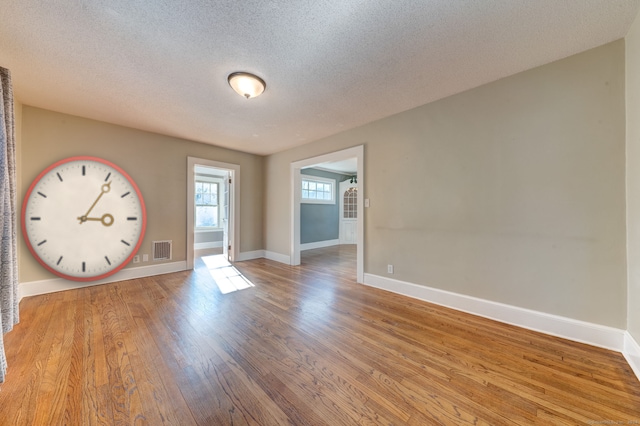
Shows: 3:06
